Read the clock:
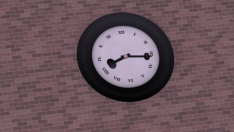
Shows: 8:16
